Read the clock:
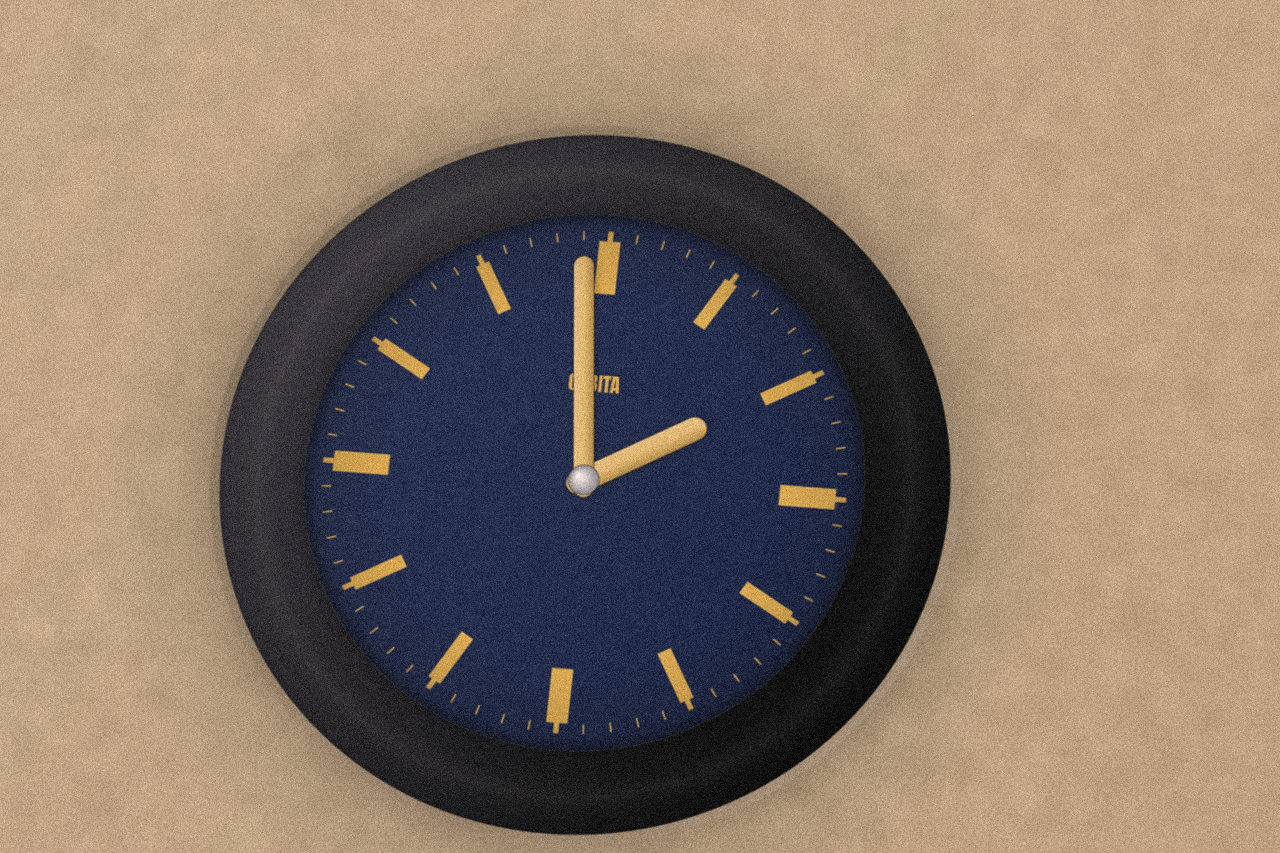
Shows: 1:59
